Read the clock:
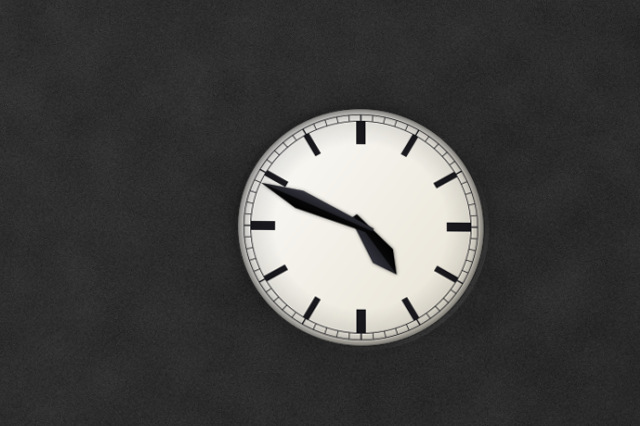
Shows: 4:49
